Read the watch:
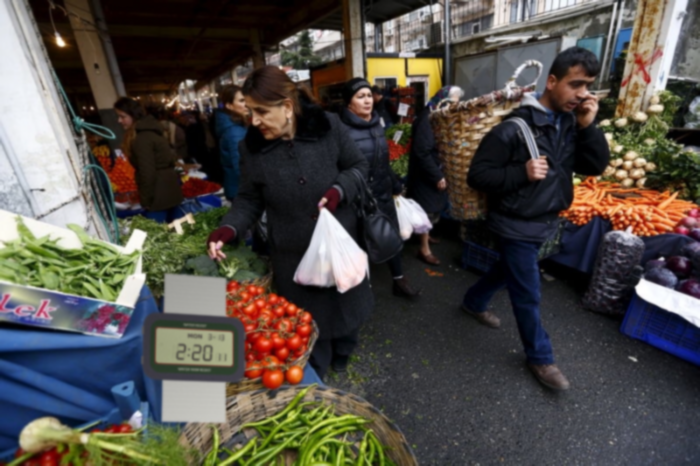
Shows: 2:20
